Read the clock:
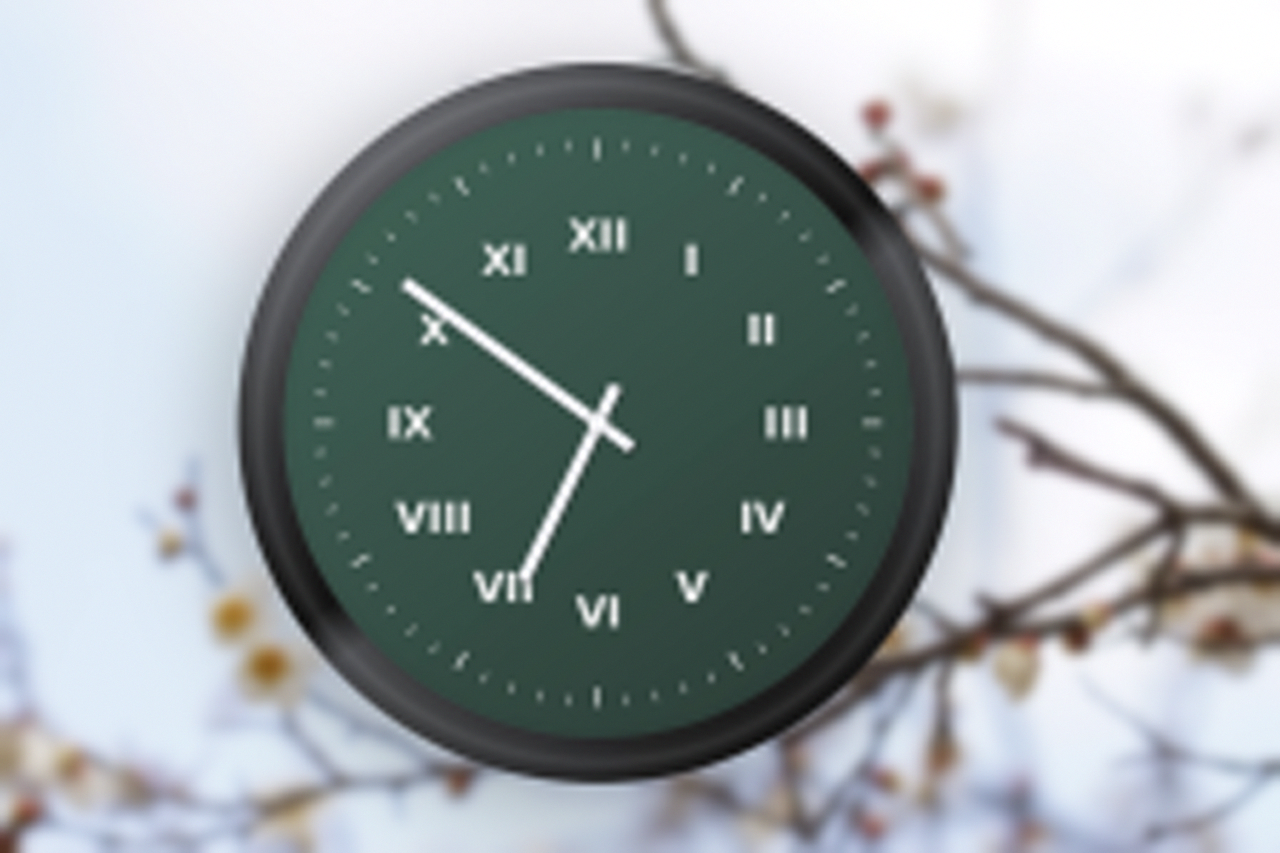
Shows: 6:51
